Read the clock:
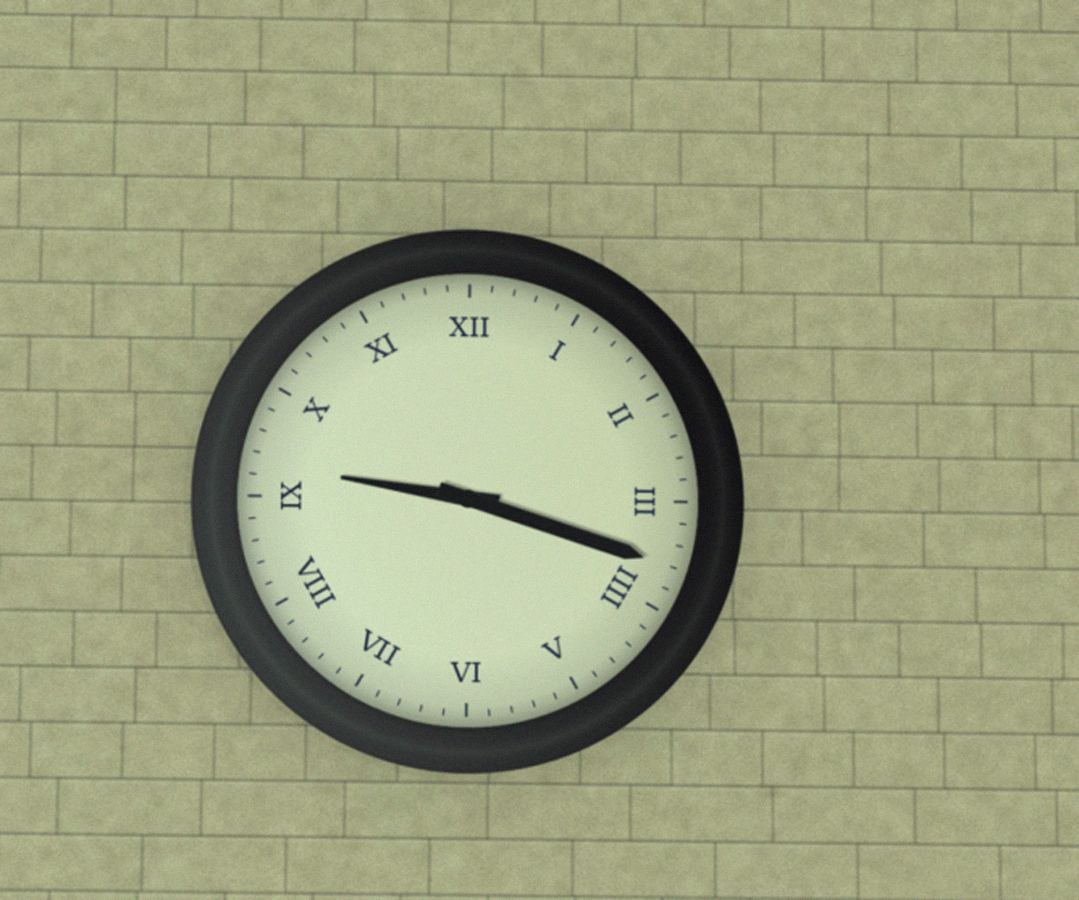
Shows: 9:18
